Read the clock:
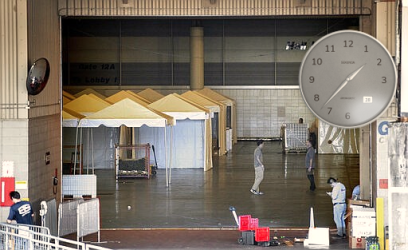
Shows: 1:37
